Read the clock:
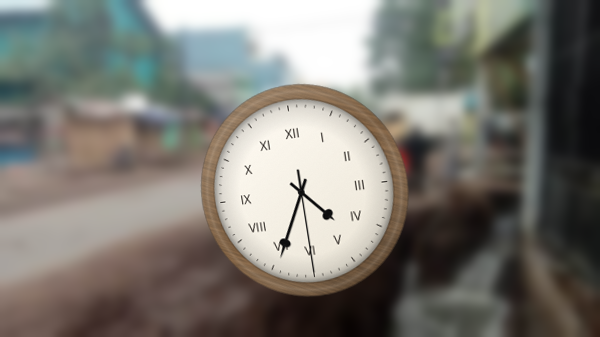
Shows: 4:34:30
